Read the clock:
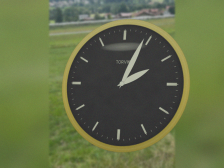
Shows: 2:04
